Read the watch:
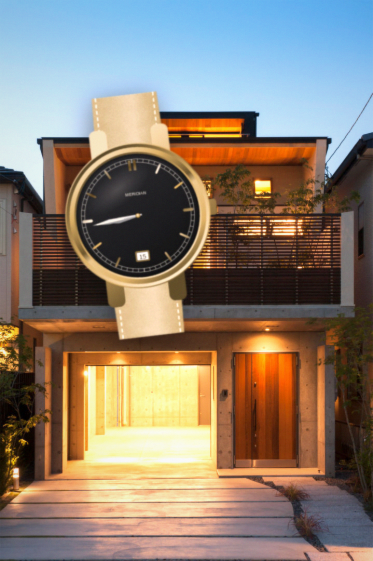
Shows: 8:44
